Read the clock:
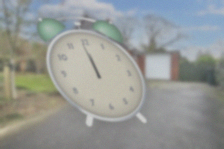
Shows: 11:59
